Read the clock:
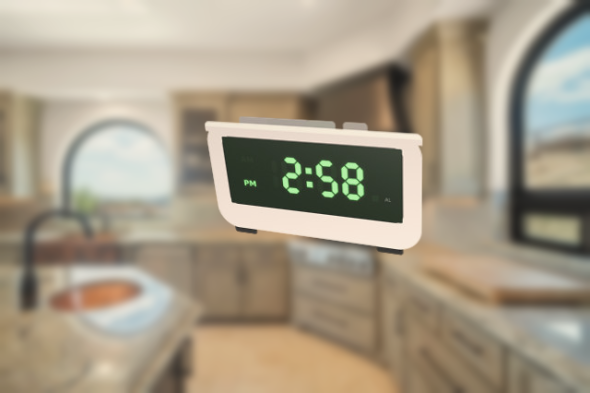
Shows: 2:58
